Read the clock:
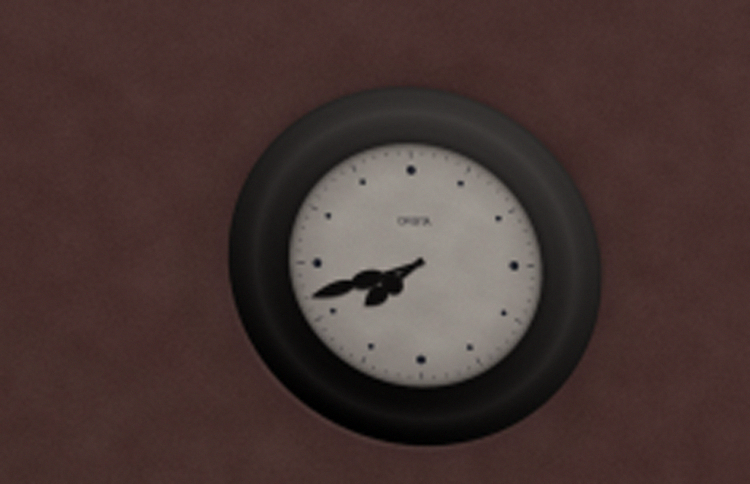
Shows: 7:42
